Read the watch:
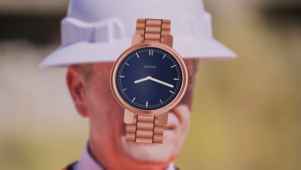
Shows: 8:18
